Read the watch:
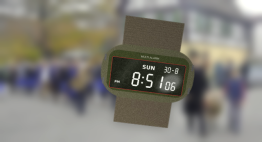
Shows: 8:51:06
